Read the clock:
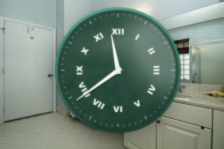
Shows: 11:39
